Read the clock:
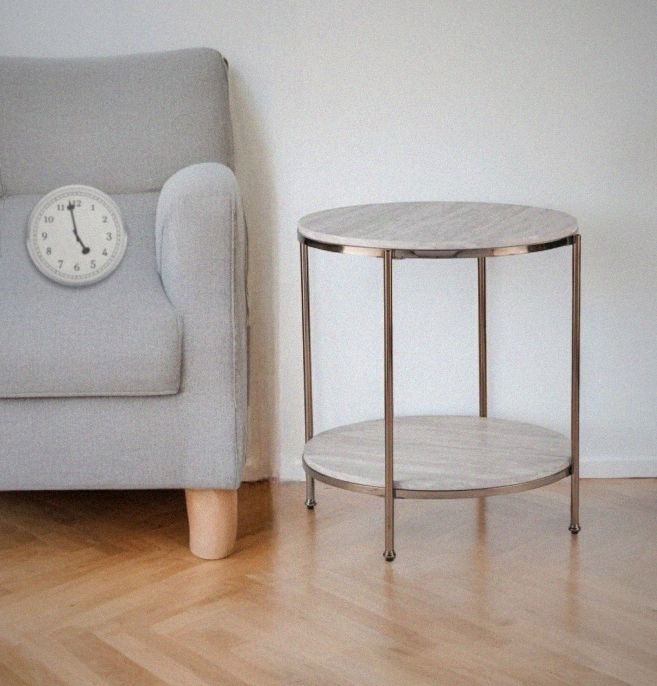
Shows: 4:58
